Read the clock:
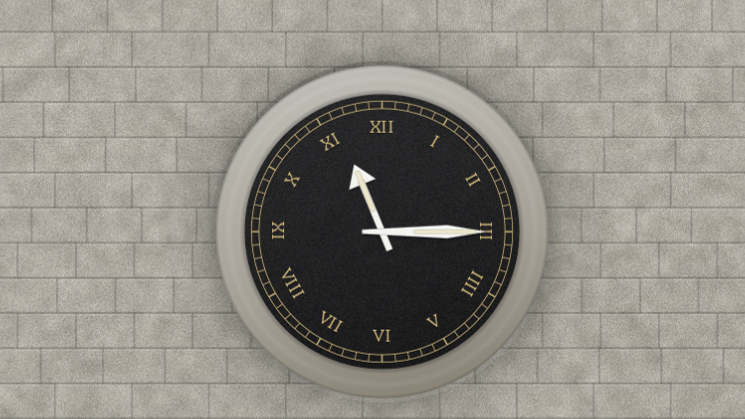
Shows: 11:15
